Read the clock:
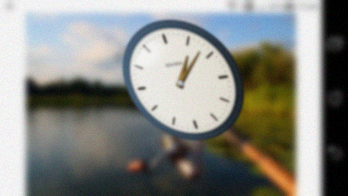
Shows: 1:08
